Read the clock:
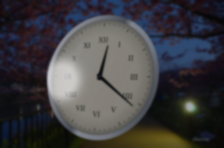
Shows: 12:21
